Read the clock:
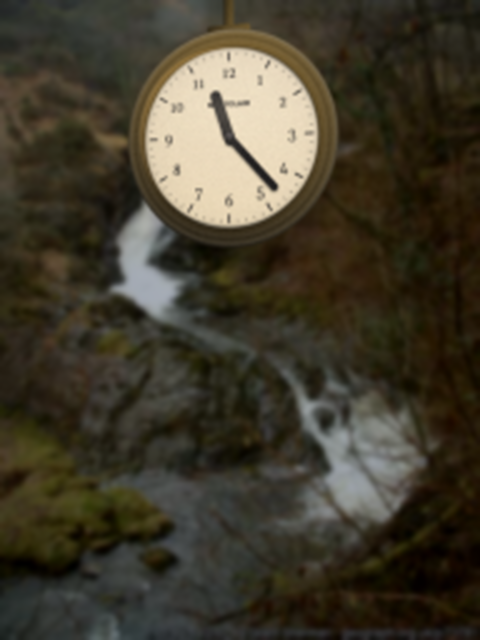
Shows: 11:23
